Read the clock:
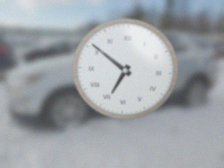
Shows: 6:51
